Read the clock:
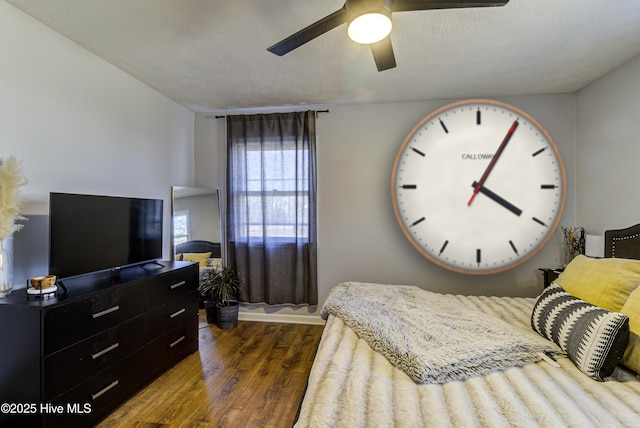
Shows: 4:05:05
